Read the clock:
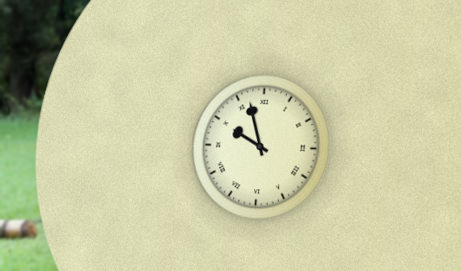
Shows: 9:57
